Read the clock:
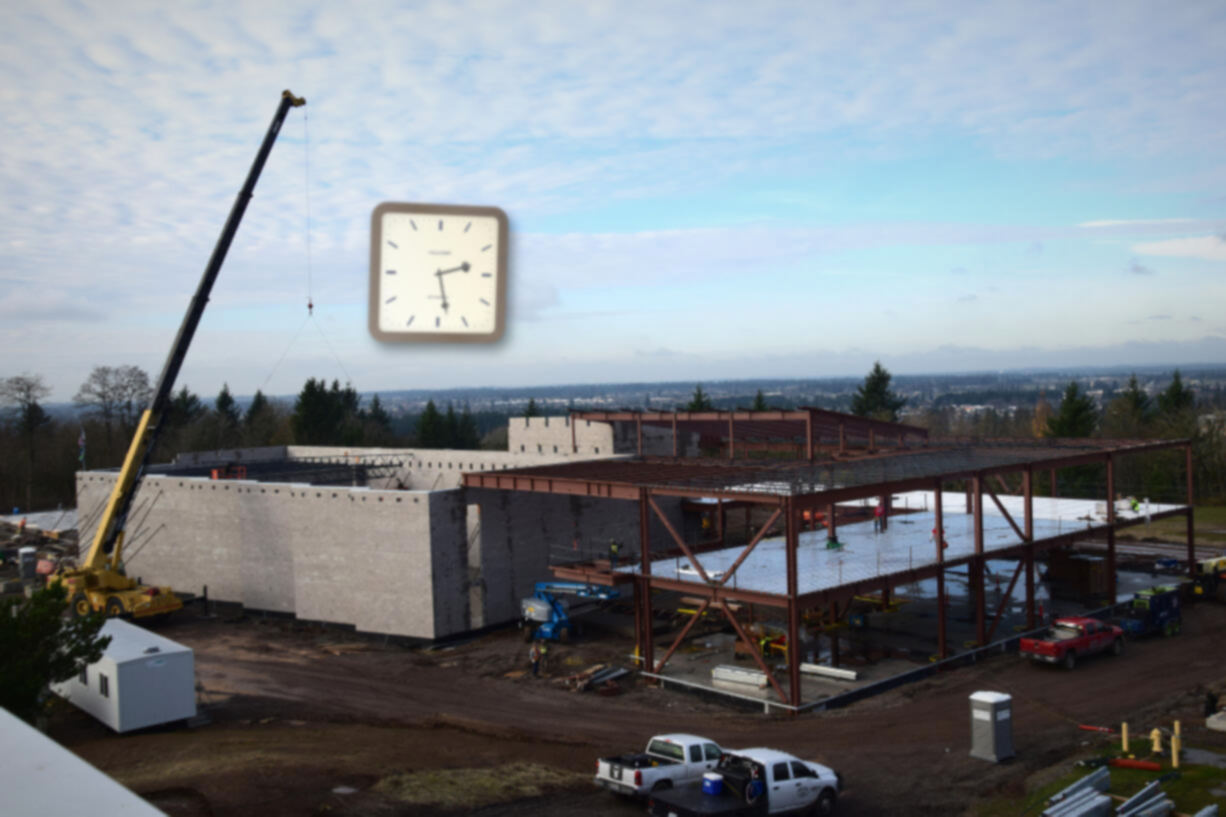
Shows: 2:28
